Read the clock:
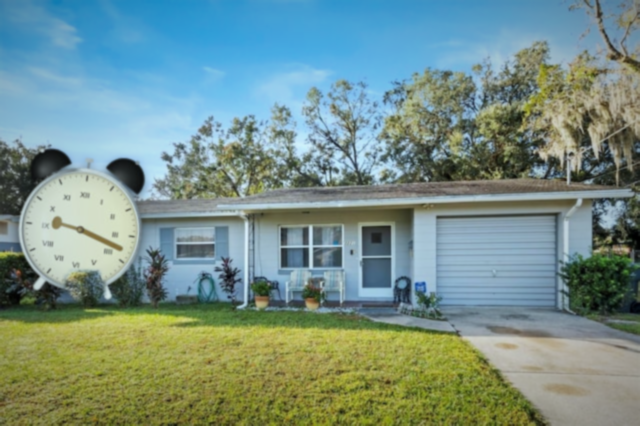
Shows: 9:18
